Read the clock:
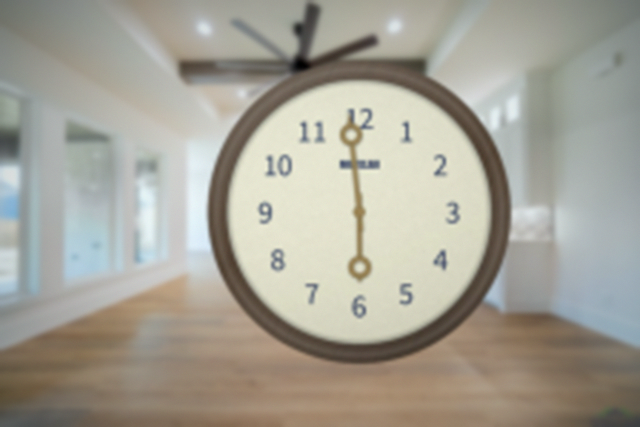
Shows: 5:59
